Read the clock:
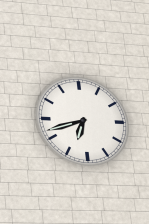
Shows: 6:42
